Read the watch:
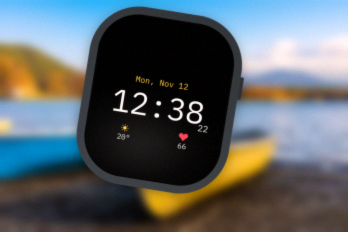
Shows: 12:38:22
